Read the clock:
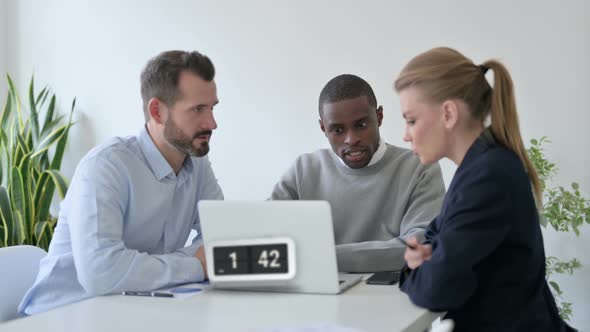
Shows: 1:42
